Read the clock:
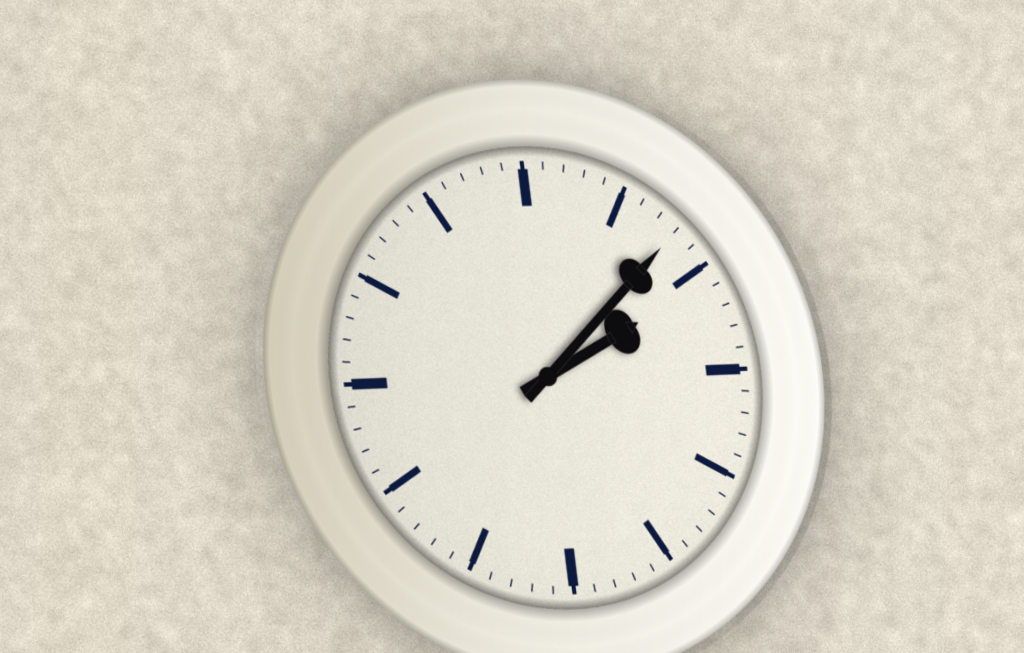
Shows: 2:08
